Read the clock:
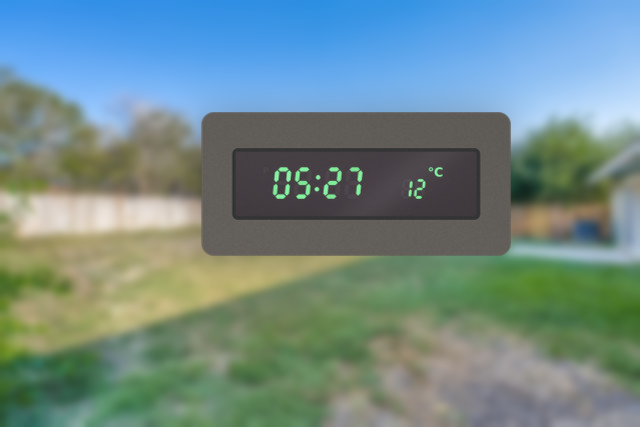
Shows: 5:27
